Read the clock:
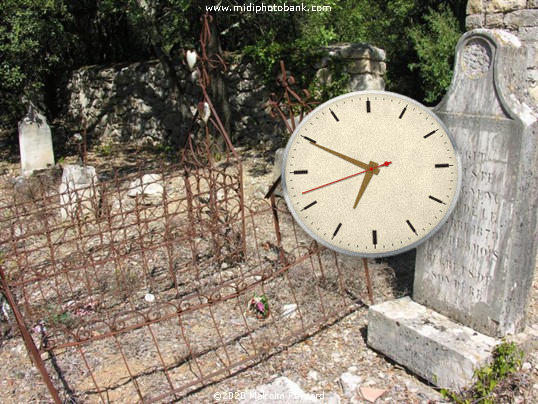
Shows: 6:49:42
